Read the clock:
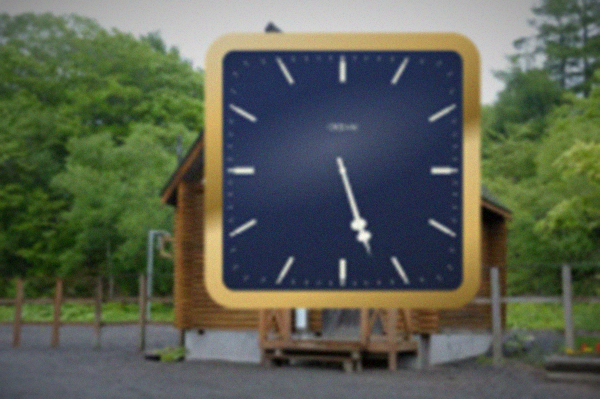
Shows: 5:27
